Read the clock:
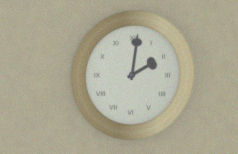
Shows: 2:01
